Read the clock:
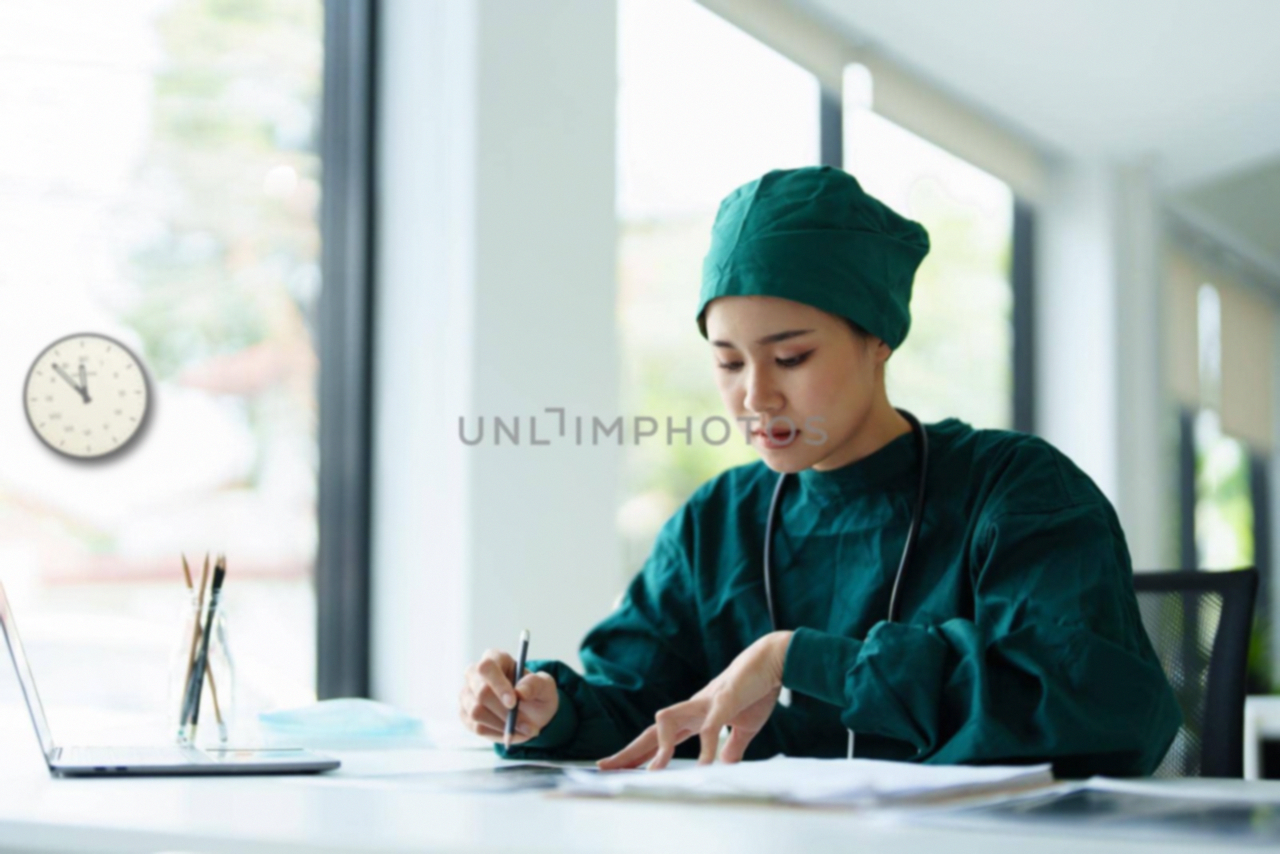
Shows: 11:53
